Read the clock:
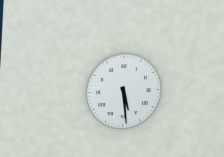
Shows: 5:29
